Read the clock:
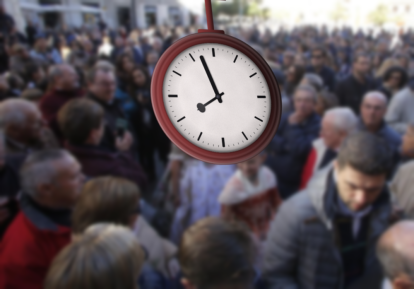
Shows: 7:57
